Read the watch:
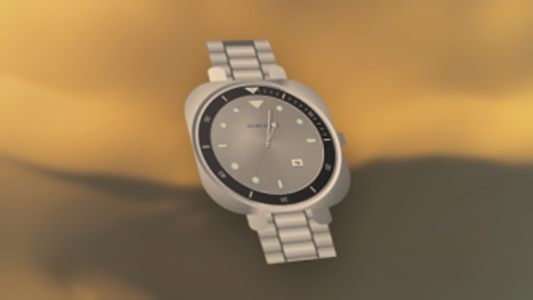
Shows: 1:03
